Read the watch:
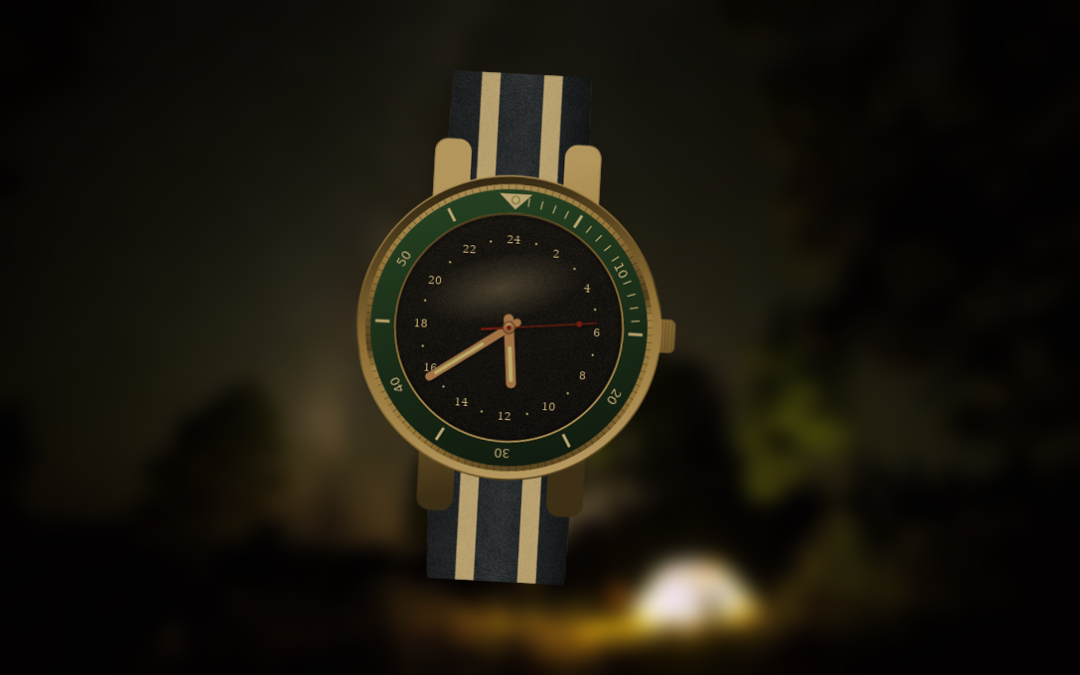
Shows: 11:39:14
